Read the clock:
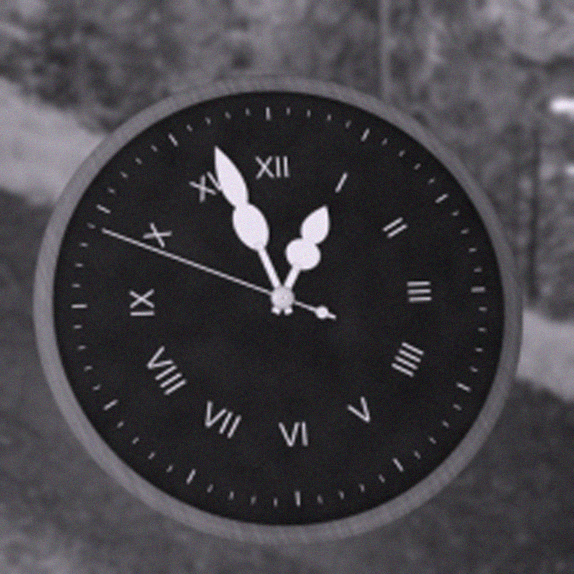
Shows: 12:56:49
